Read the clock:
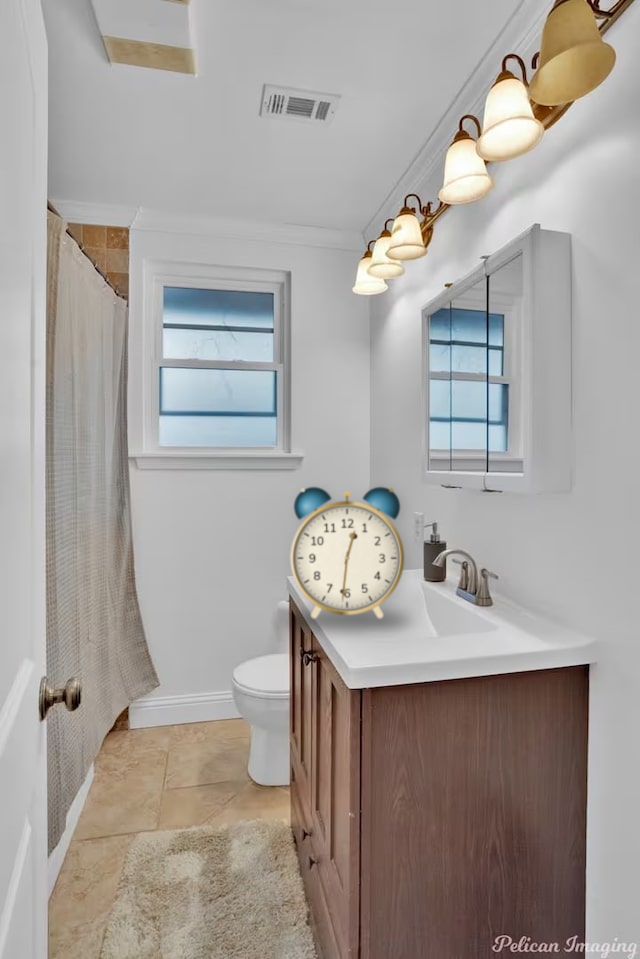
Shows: 12:31
